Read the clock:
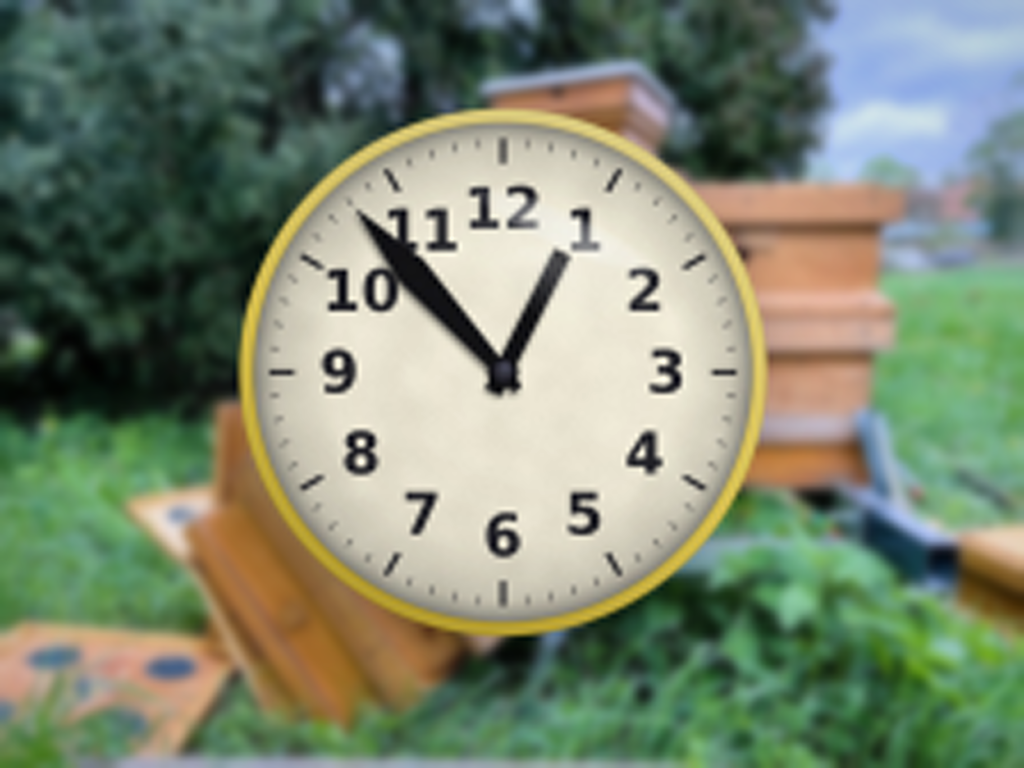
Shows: 12:53
